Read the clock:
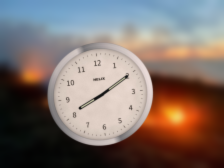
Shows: 8:10
